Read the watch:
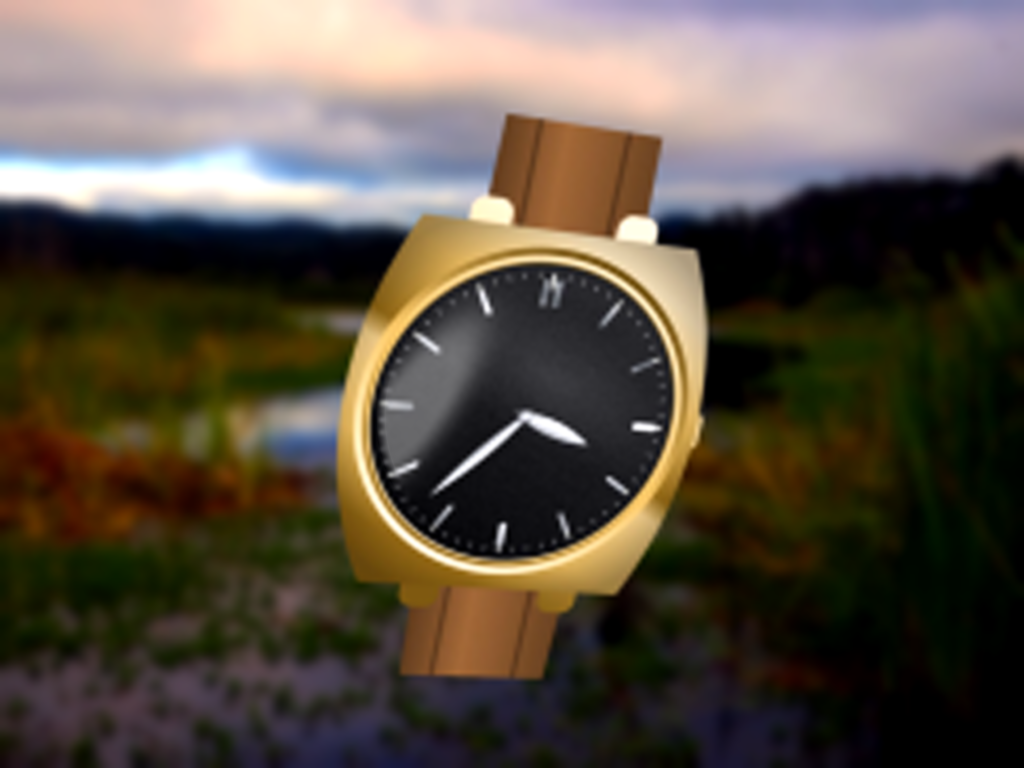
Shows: 3:37
